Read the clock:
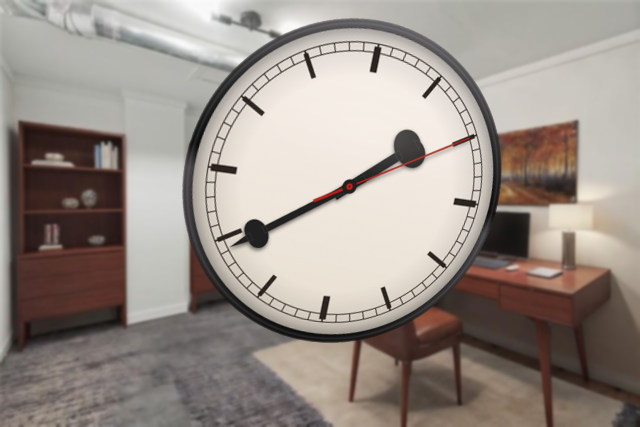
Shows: 1:39:10
